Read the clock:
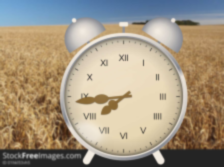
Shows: 7:44
